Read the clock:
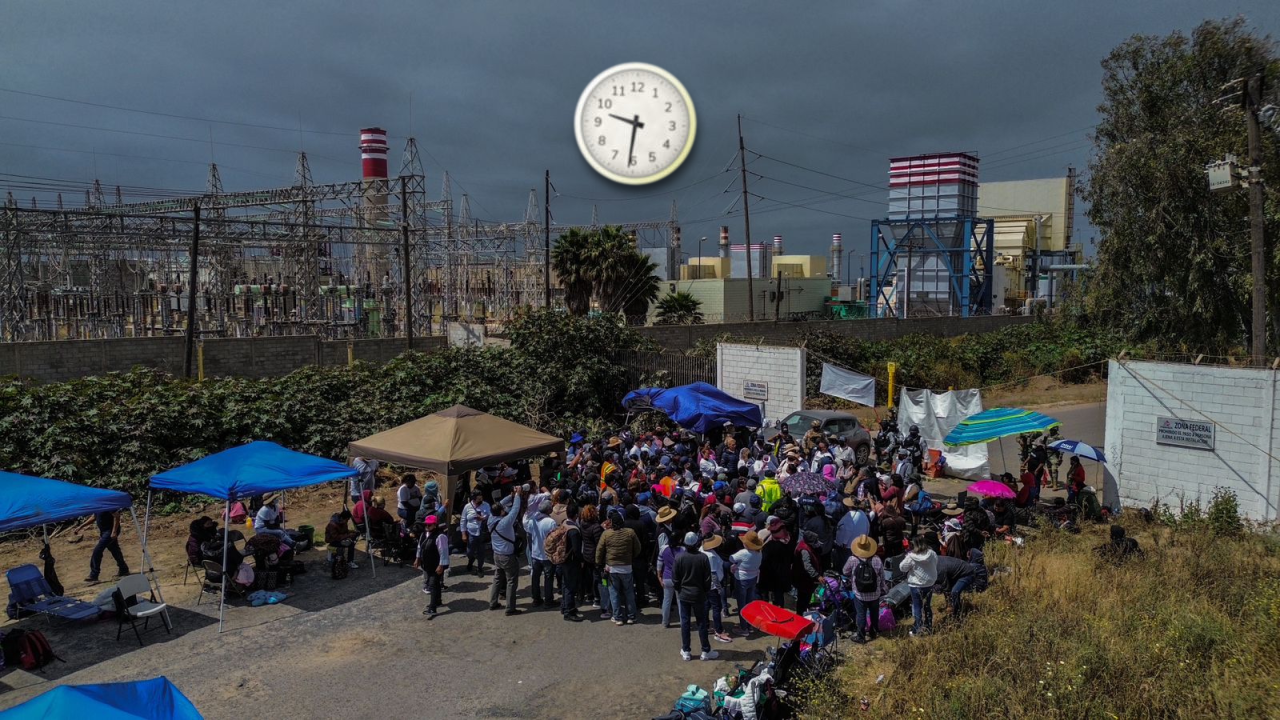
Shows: 9:31
